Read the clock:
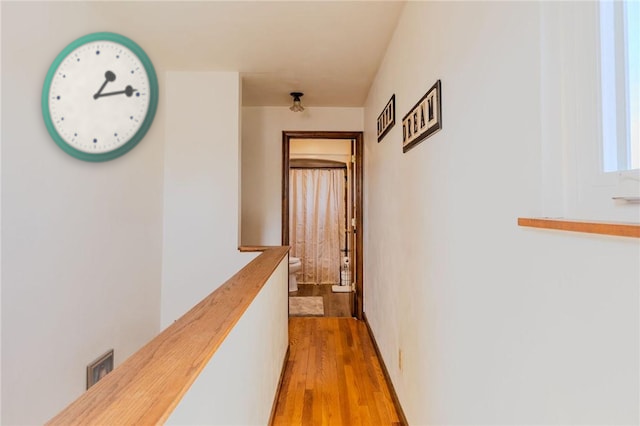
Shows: 1:14
